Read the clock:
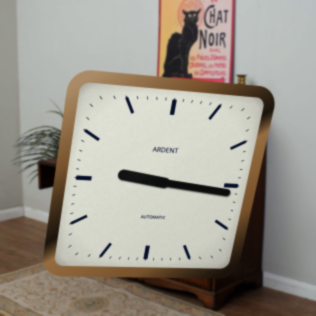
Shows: 9:16
